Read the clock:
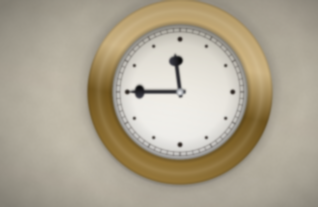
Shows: 11:45
